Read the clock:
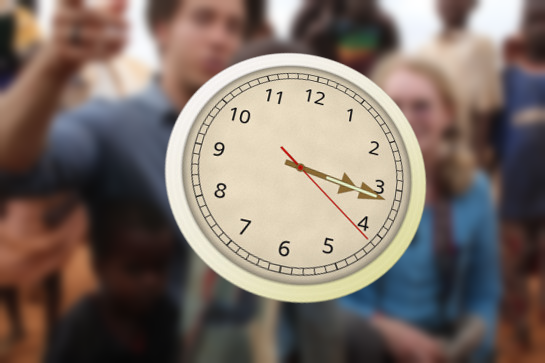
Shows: 3:16:21
